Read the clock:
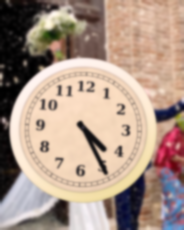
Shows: 4:25
